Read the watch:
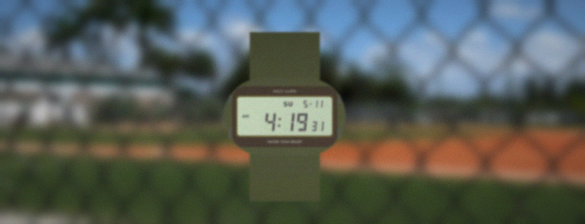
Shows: 4:19
